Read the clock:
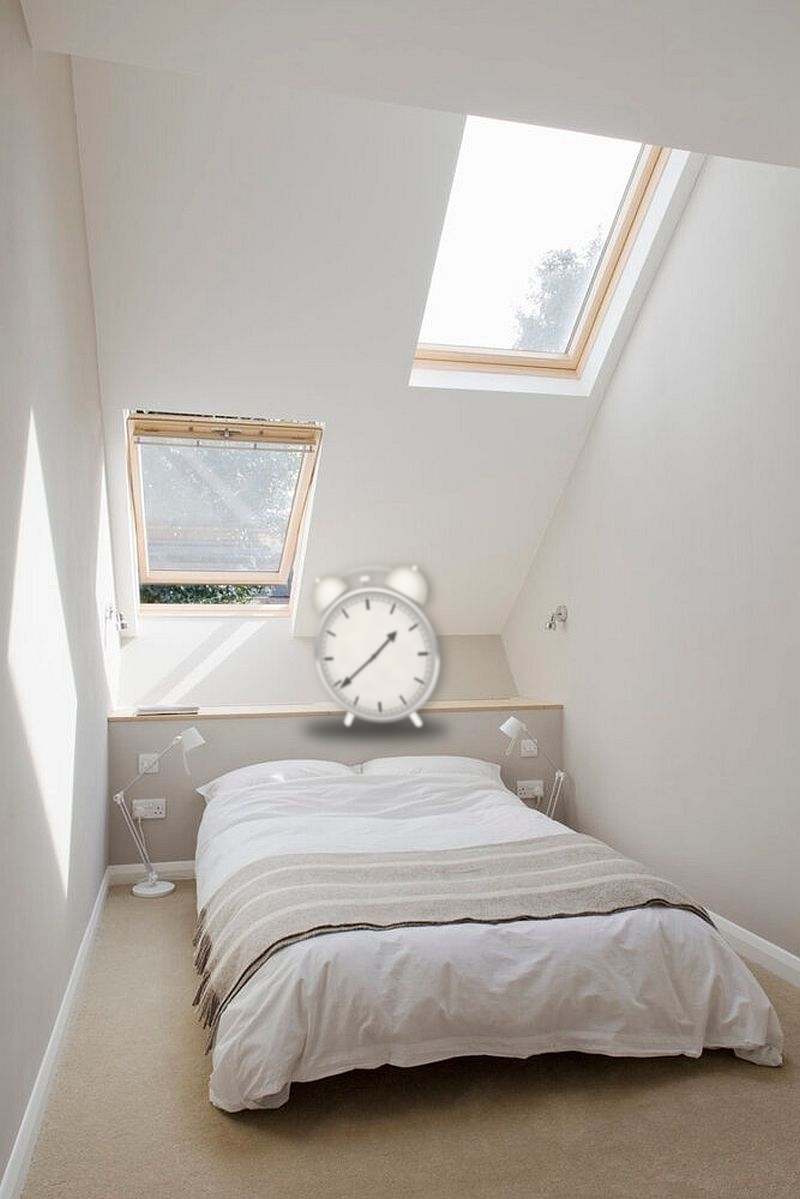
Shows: 1:39
